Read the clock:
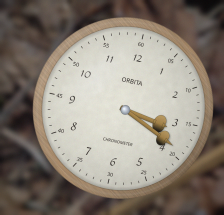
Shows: 3:19
